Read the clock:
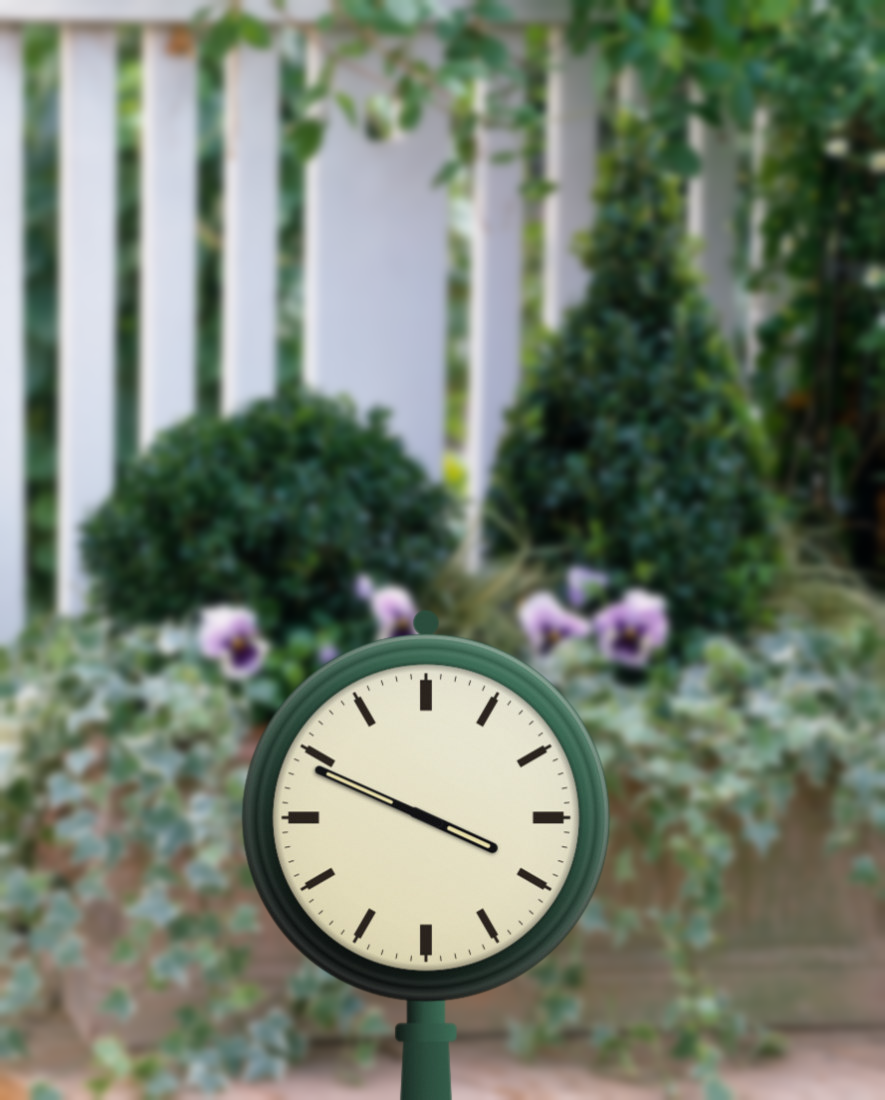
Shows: 3:49
